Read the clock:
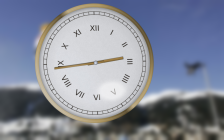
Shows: 2:44
